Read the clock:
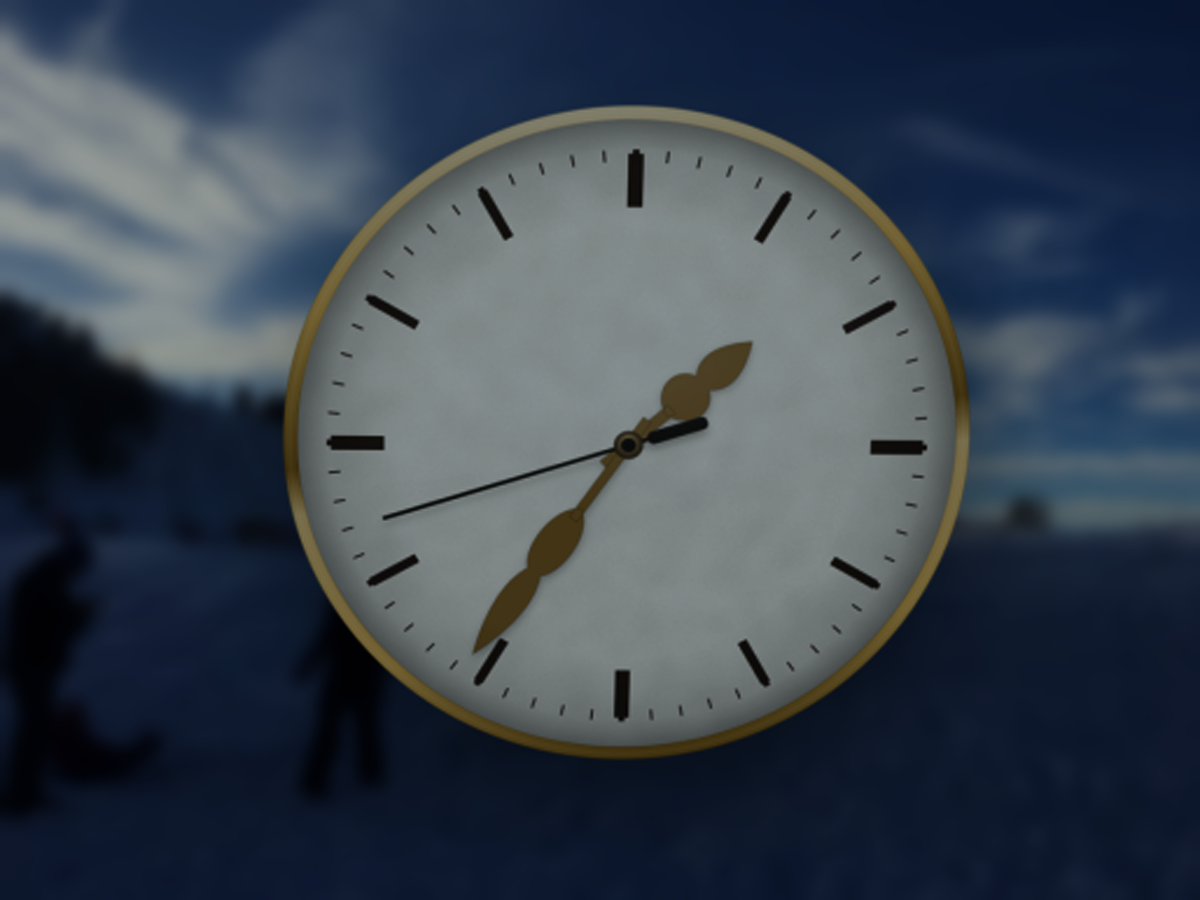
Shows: 1:35:42
